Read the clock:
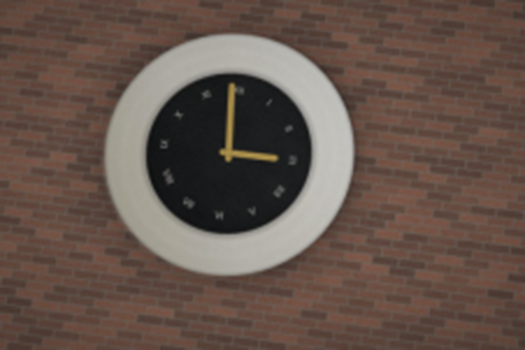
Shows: 2:59
